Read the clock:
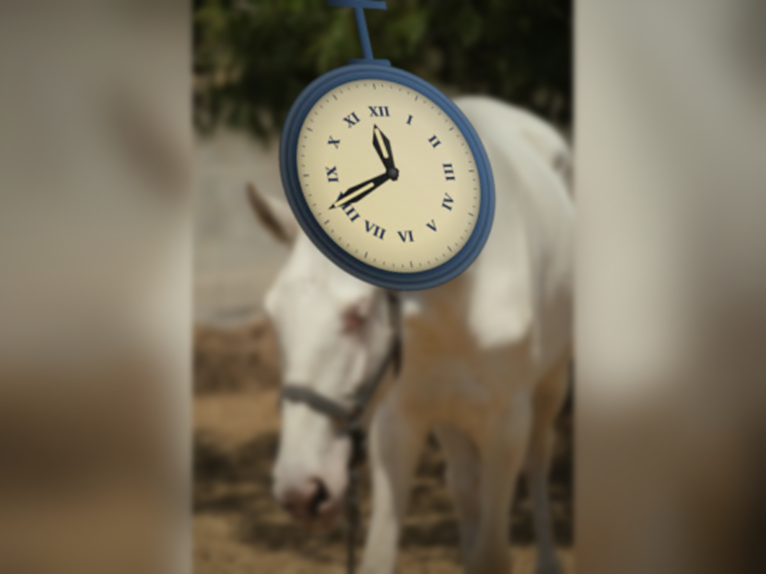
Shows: 11:41
